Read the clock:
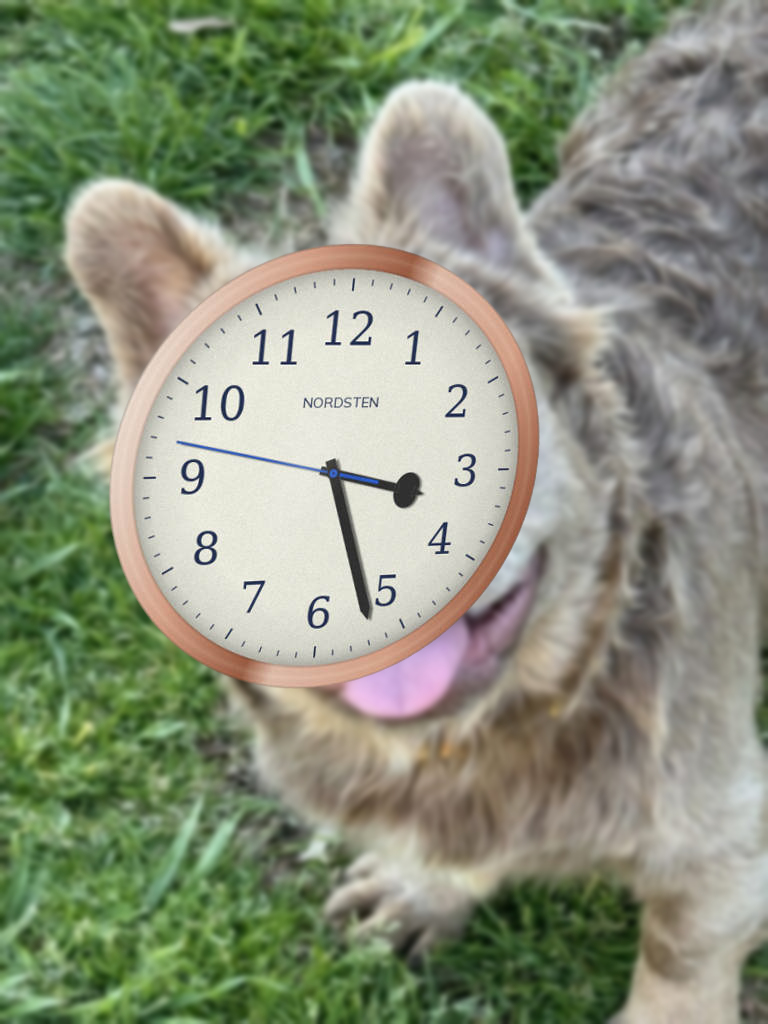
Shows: 3:26:47
